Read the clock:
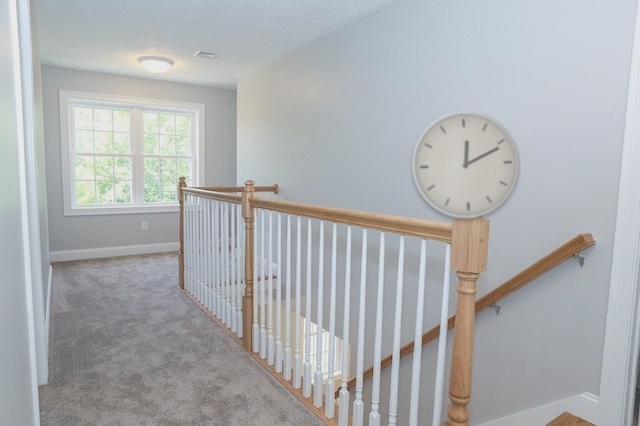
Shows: 12:11
